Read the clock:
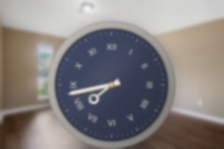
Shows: 7:43
